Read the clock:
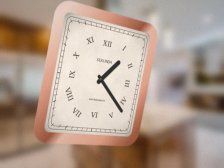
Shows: 1:22
